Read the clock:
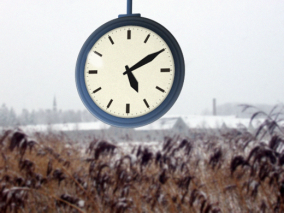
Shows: 5:10
